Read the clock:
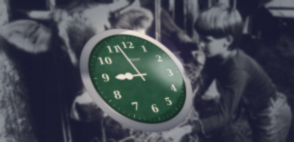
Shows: 8:57
